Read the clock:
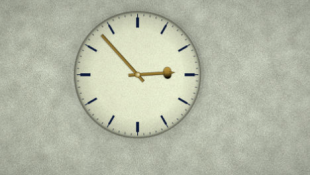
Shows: 2:53
